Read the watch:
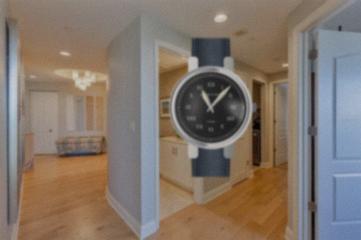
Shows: 11:07
